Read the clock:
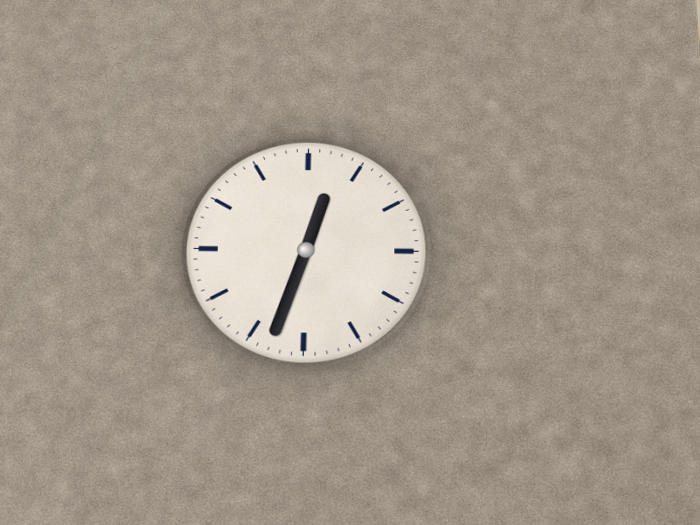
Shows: 12:33
